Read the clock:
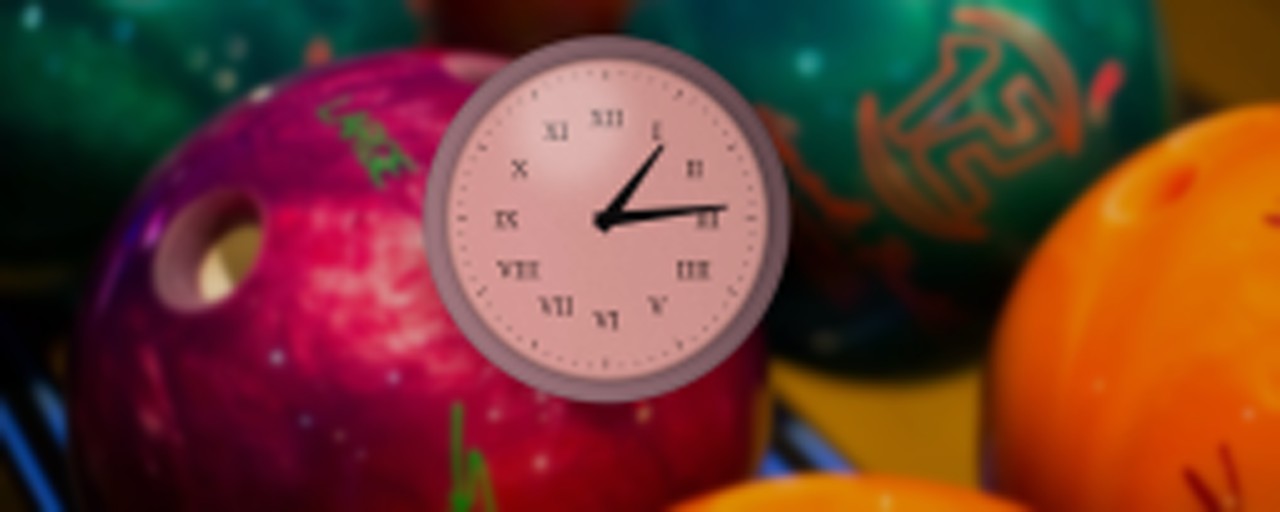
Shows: 1:14
